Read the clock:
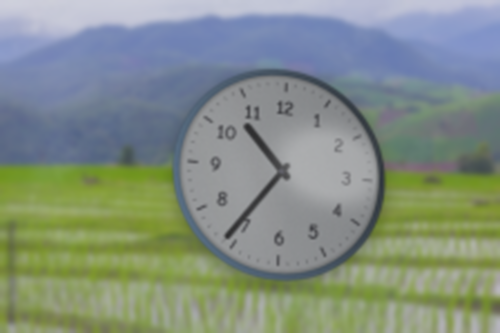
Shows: 10:36
